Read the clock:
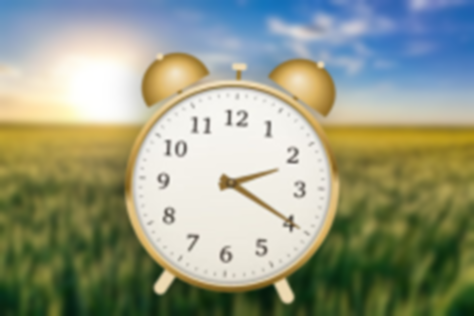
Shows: 2:20
